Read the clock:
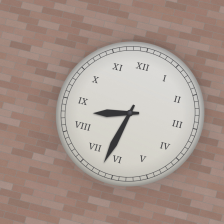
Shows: 8:32
